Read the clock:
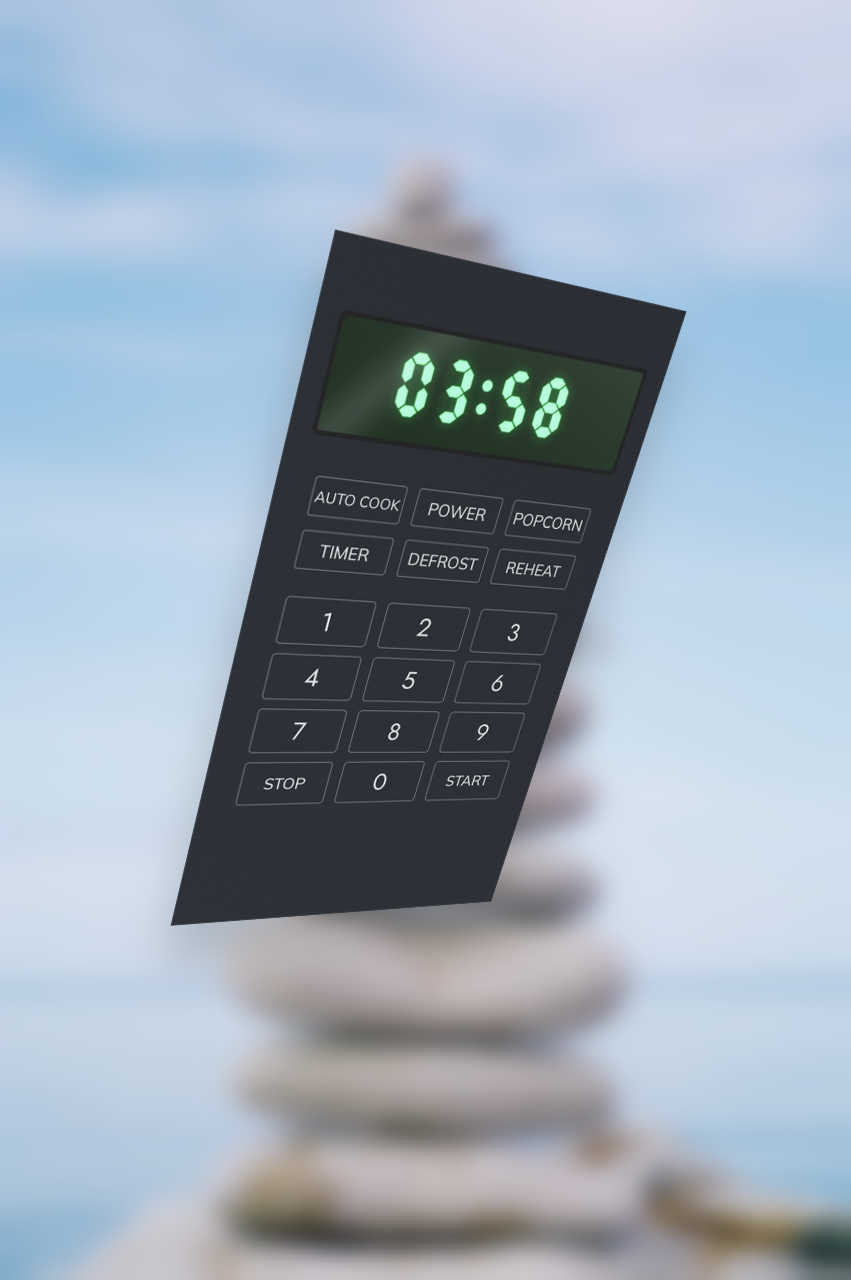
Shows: 3:58
